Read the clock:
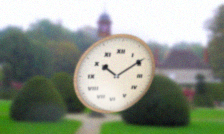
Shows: 10:09
